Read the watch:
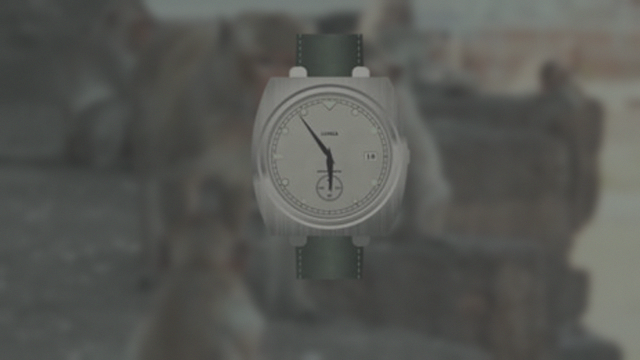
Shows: 5:54
